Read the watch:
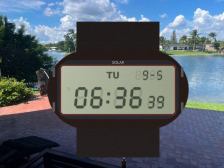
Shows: 6:36:39
